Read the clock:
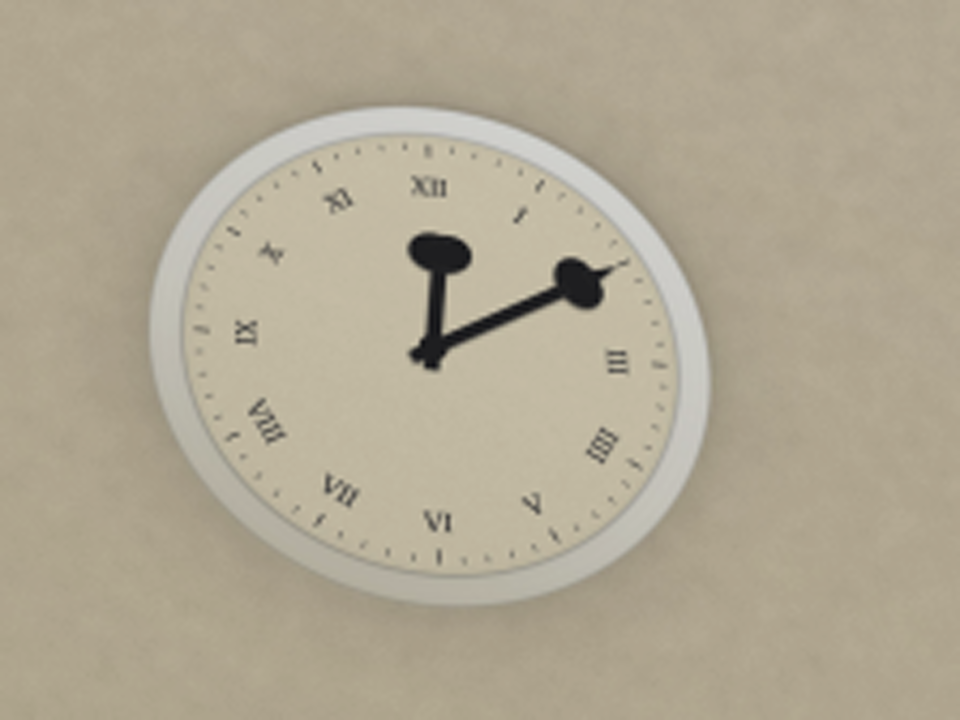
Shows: 12:10
